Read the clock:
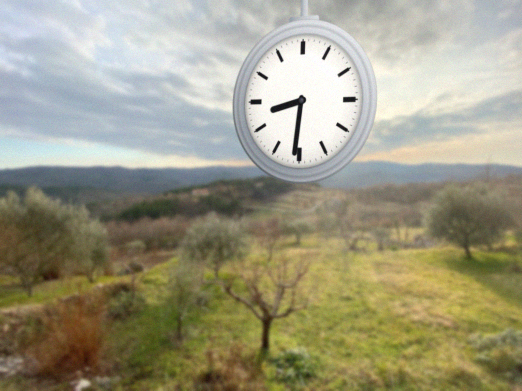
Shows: 8:31
